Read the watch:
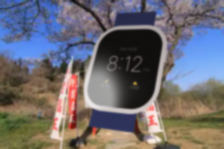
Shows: 8:12
